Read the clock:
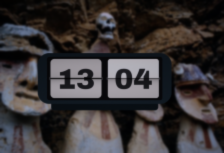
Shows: 13:04
